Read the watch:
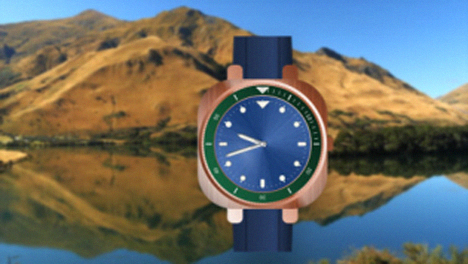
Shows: 9:42
